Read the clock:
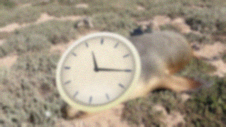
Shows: 11:15
